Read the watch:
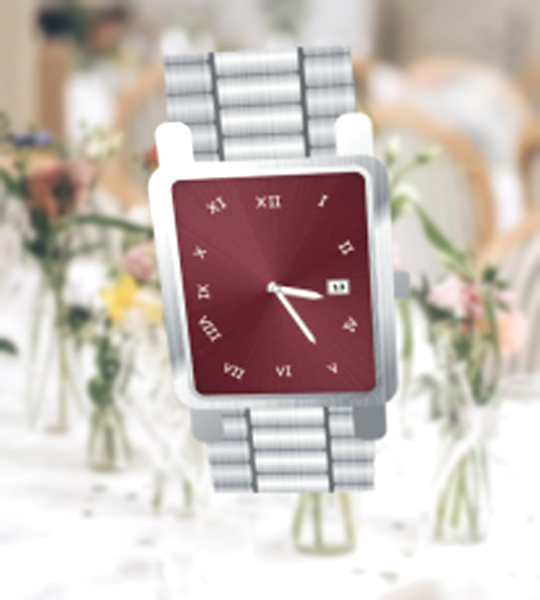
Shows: 3:25
